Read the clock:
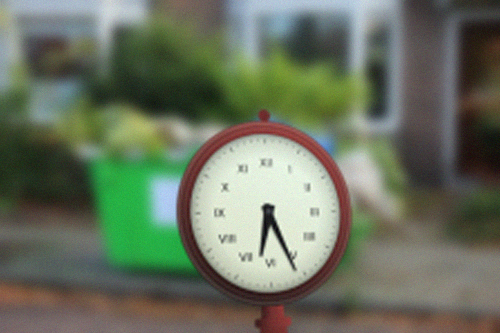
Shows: 6:26
